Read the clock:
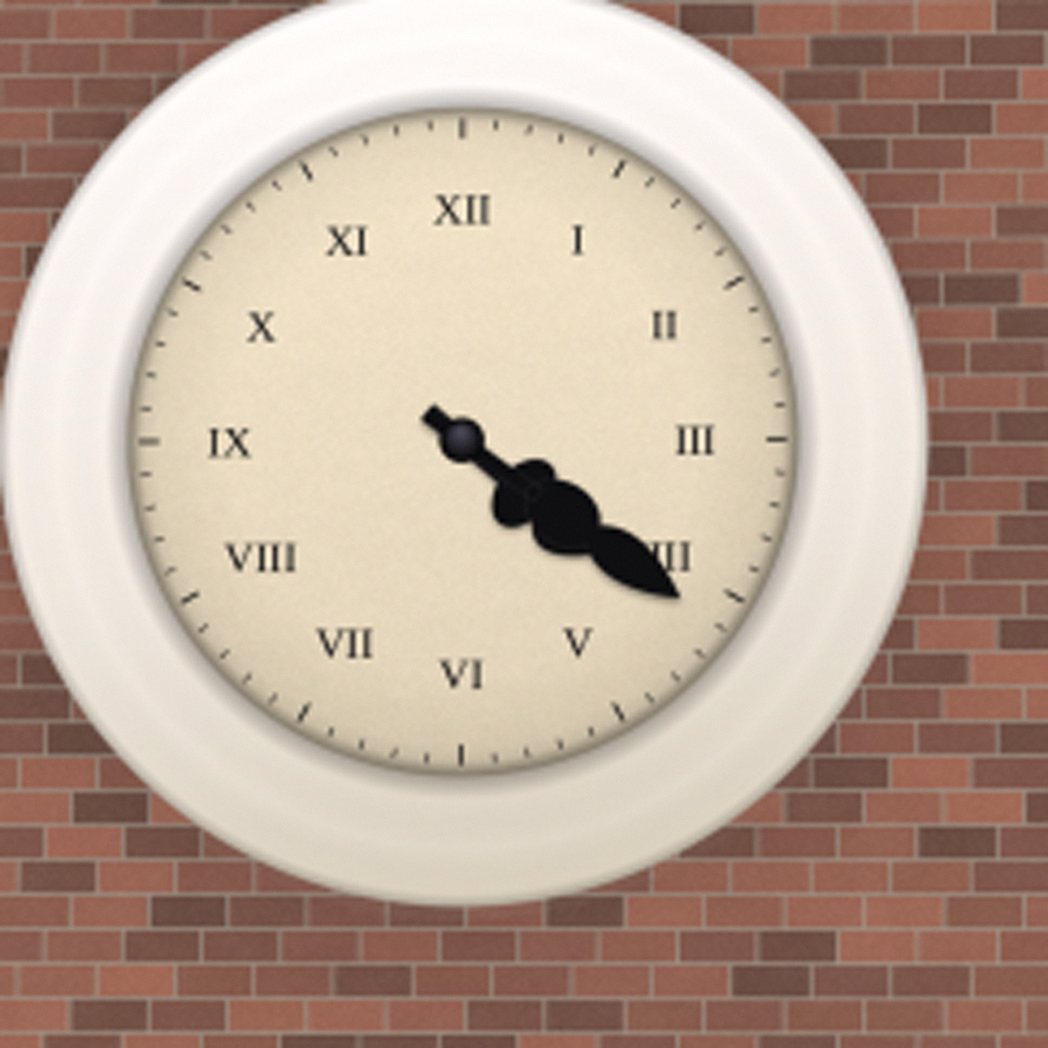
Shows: 4:21
